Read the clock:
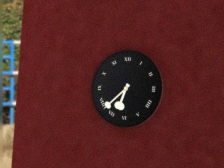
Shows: 6:38
